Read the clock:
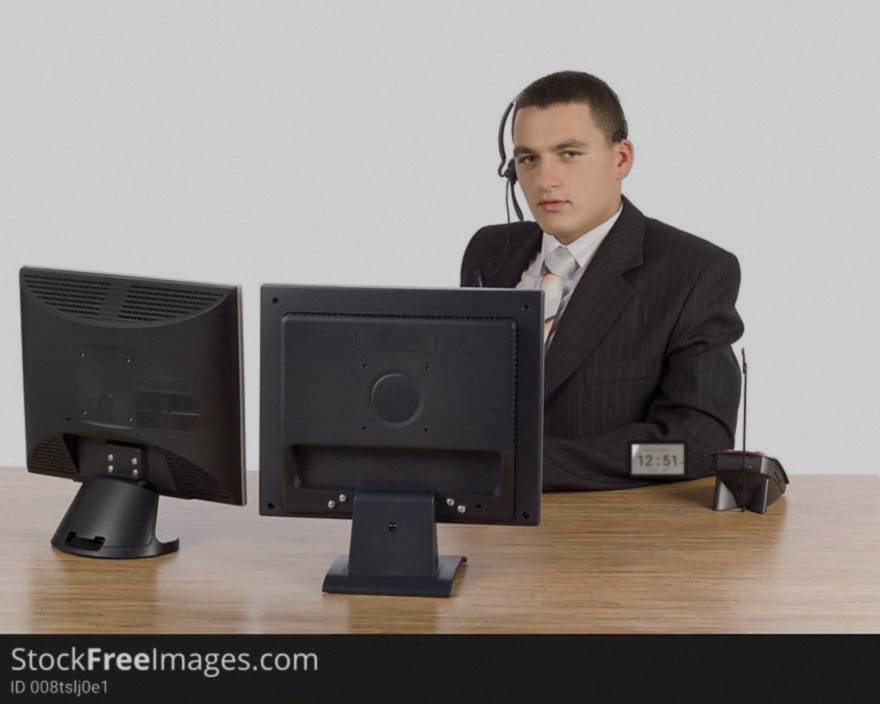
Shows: 12:51
